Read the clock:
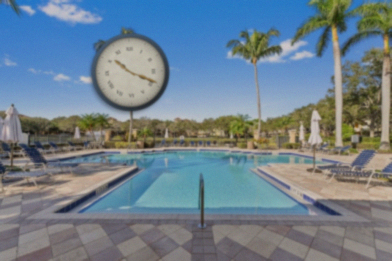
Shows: 10:19
